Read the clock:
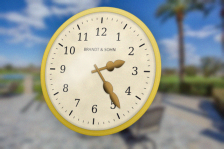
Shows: 2:24
